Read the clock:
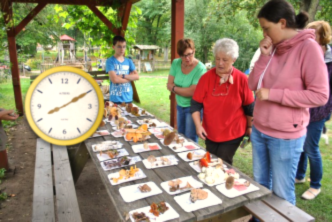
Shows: 8:10
